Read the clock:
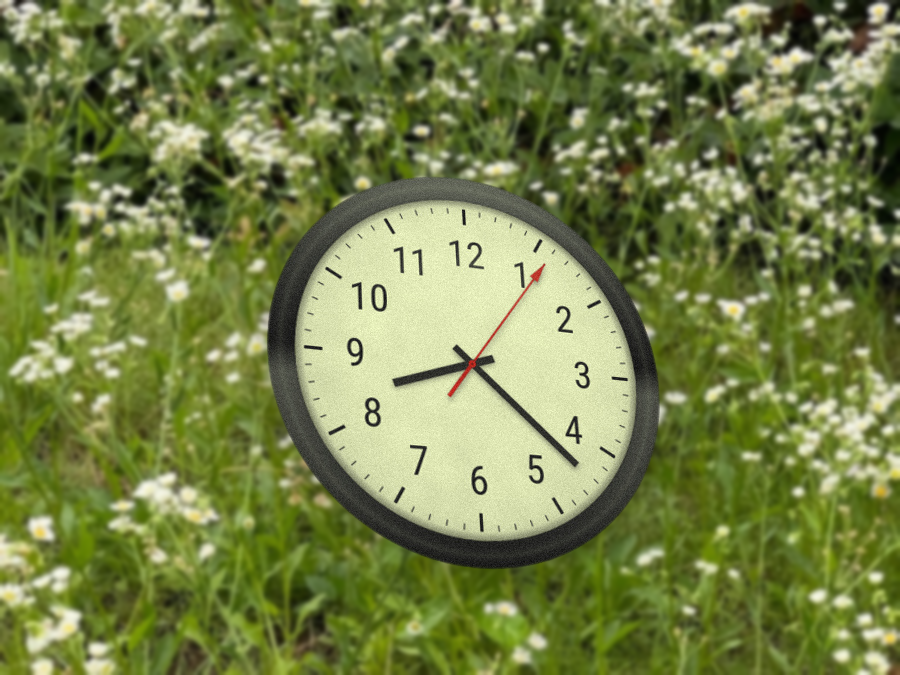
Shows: 8:22:06
